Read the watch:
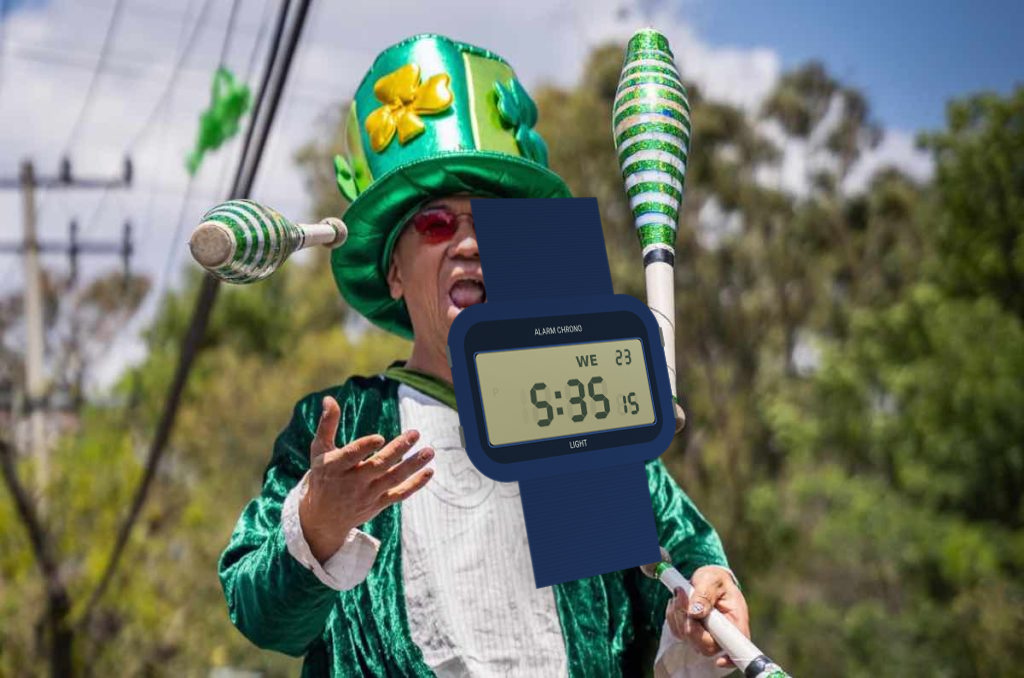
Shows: 5:35:15
